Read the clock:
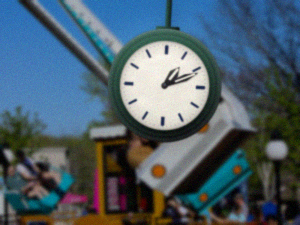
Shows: 1:11
